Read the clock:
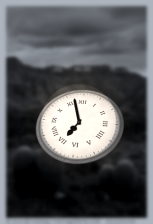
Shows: 6:57
